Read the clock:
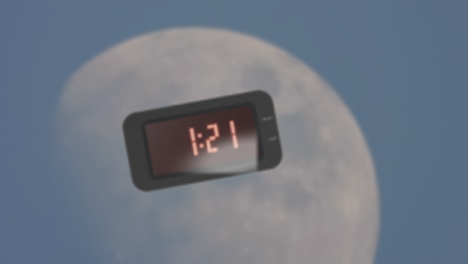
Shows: 1:21
